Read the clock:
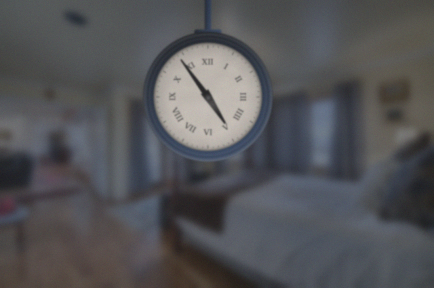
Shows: 4:54
